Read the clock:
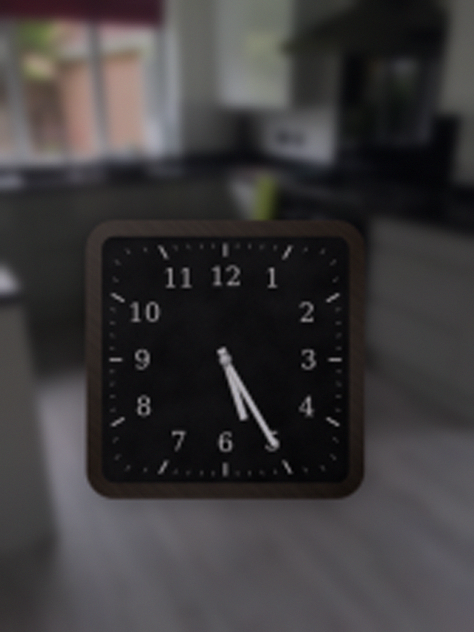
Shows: 5:25
